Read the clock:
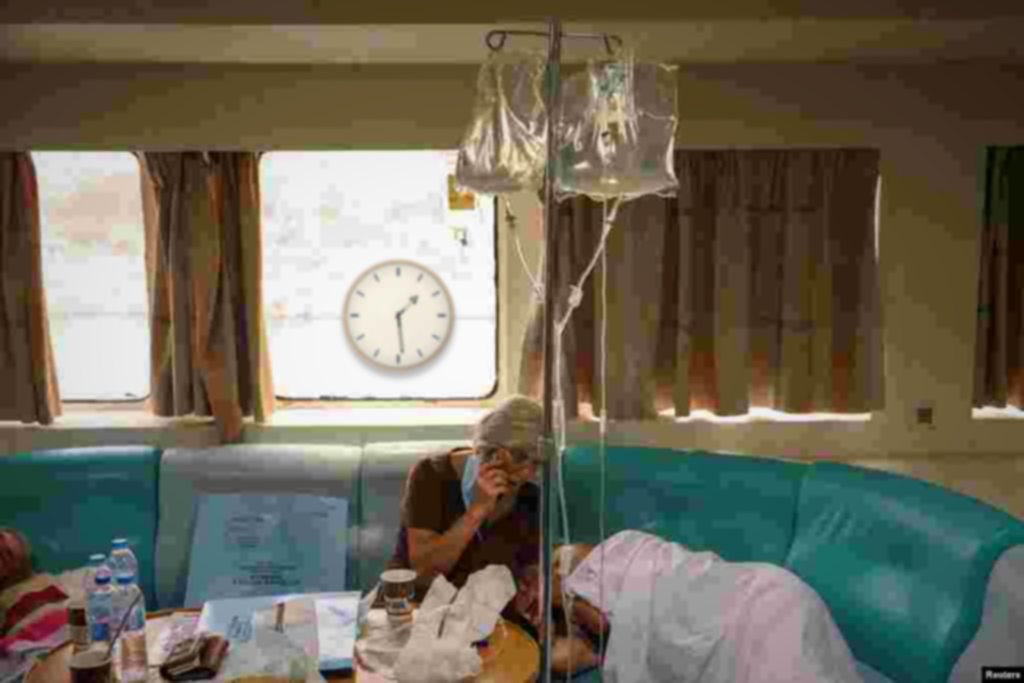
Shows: 1:29
